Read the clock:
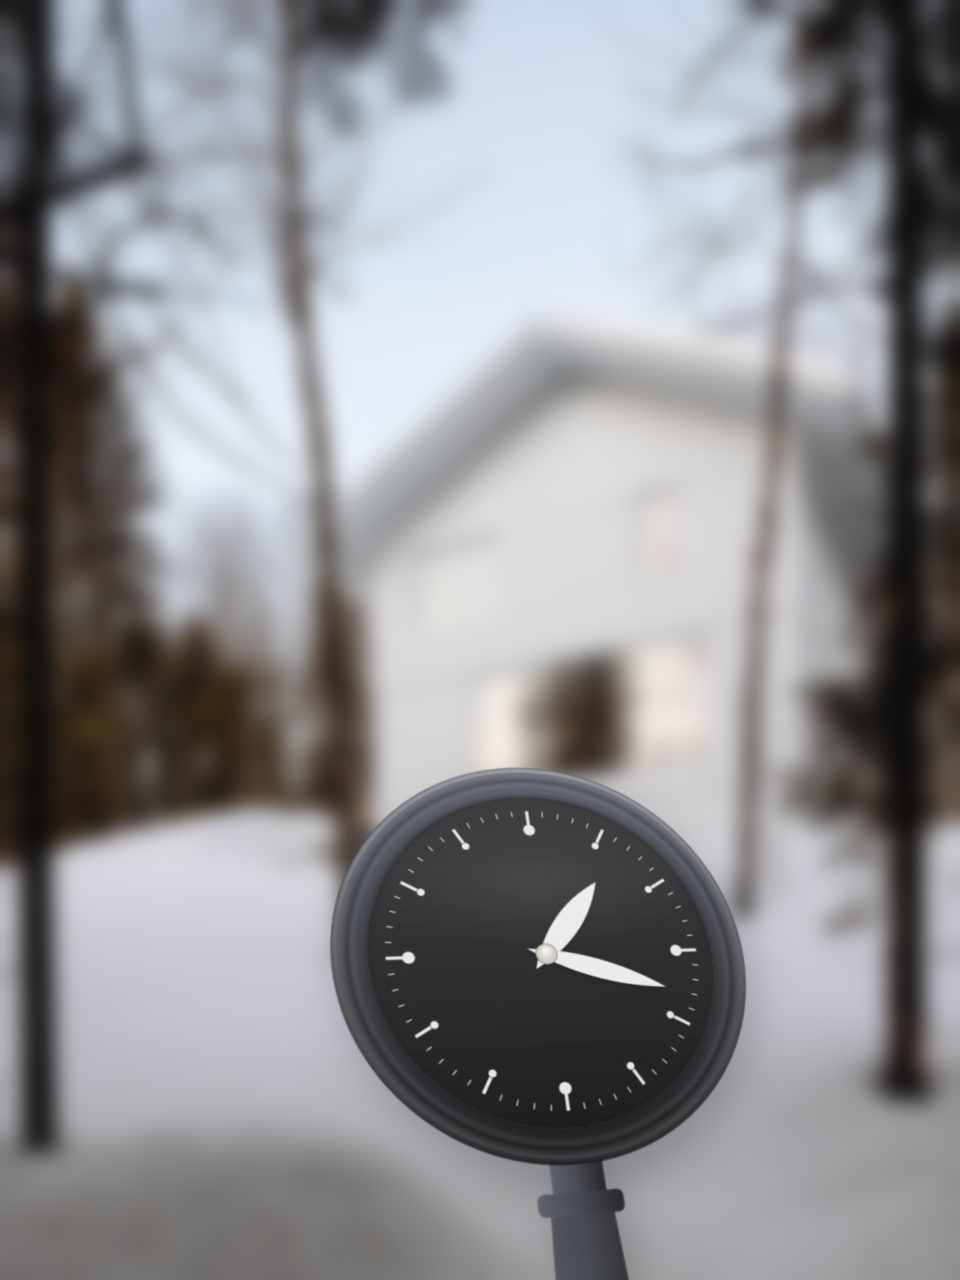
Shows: 1:18
